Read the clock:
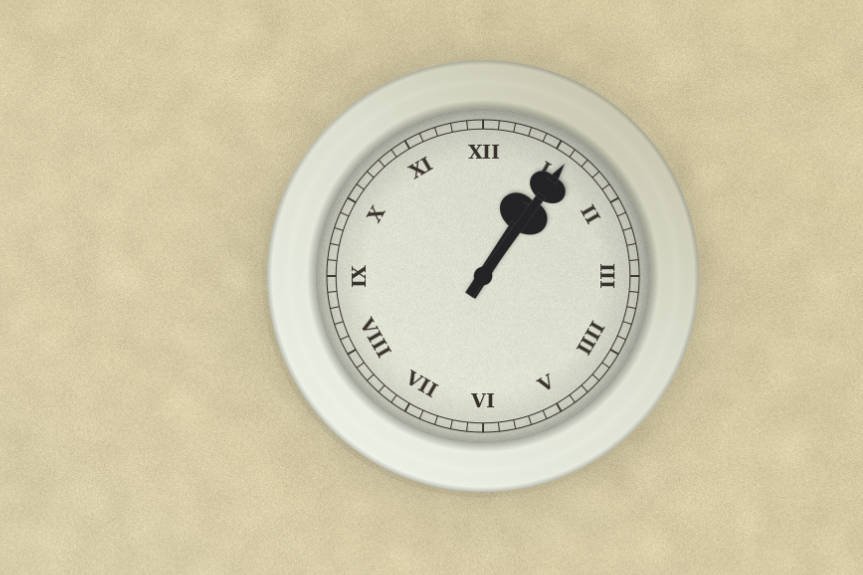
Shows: 1:06
